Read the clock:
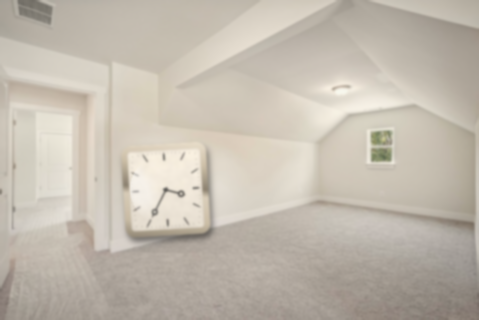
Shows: 3:35
